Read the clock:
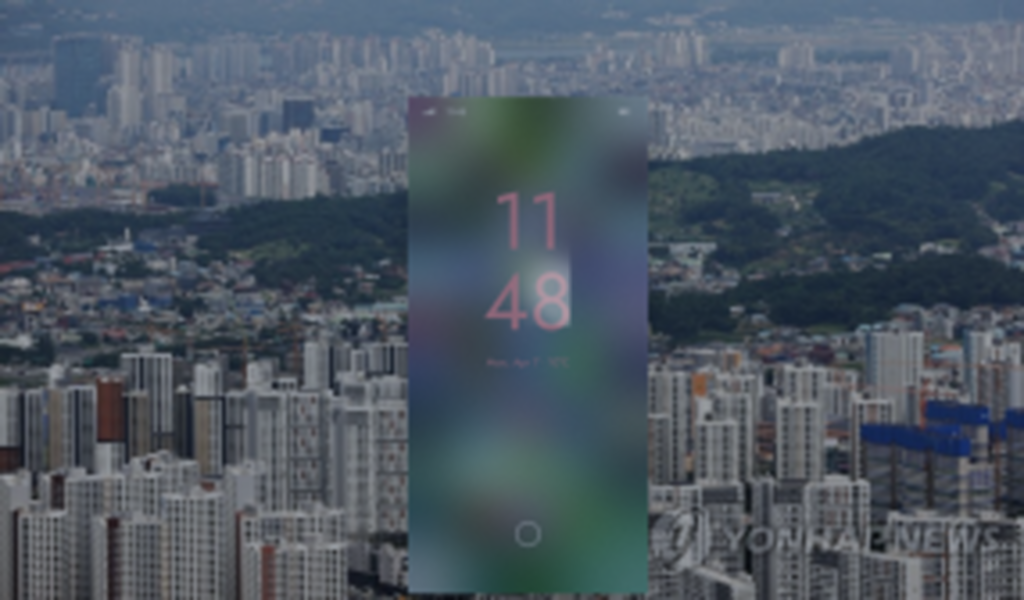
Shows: 11:48
